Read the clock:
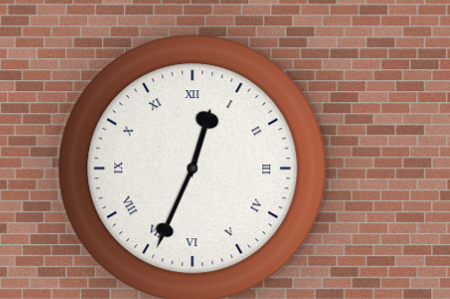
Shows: 12:34
